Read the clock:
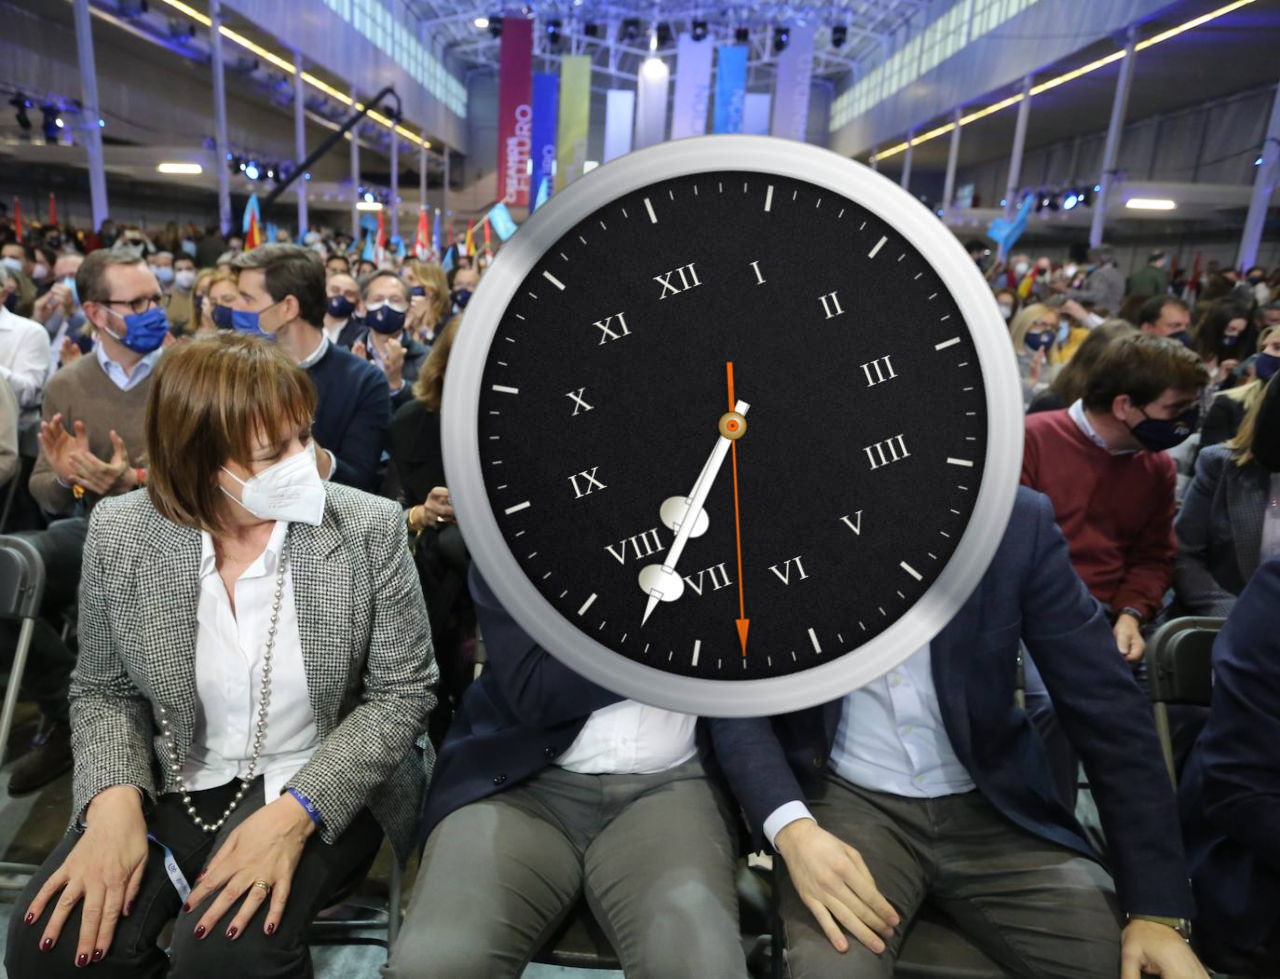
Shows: 7:37:33
